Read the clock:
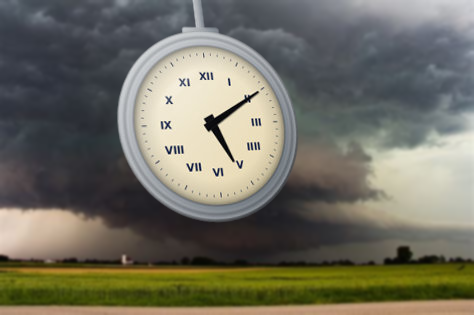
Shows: 5:10
